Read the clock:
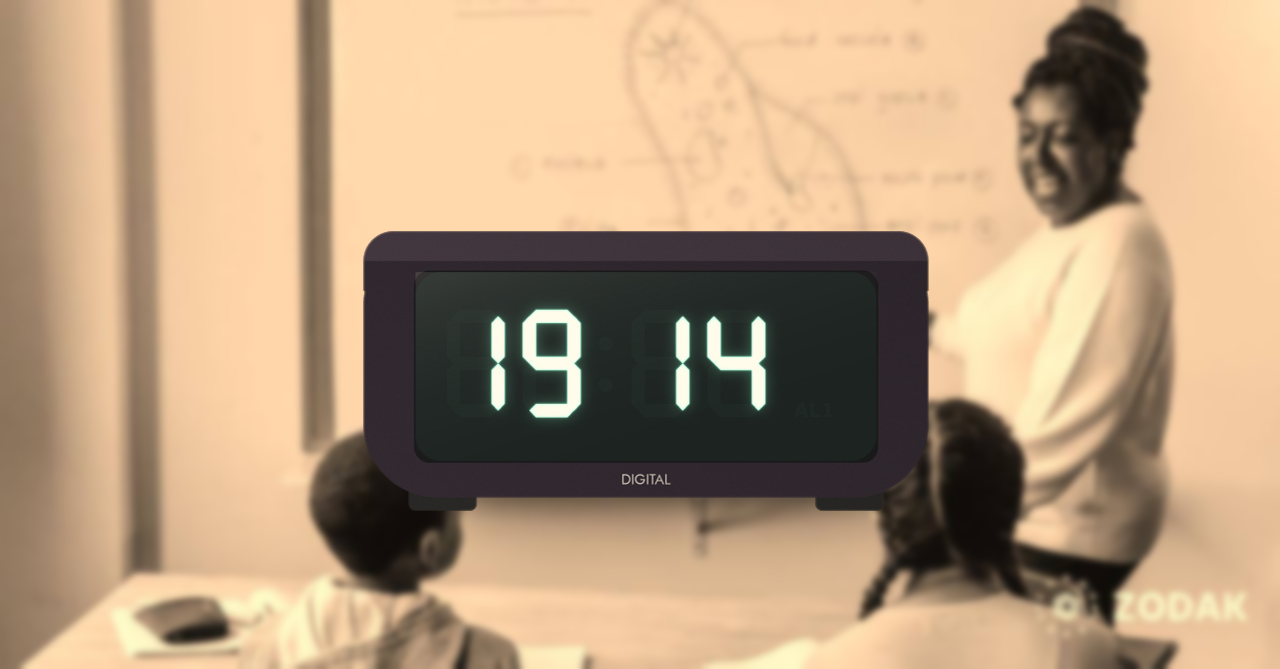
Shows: 19:14
